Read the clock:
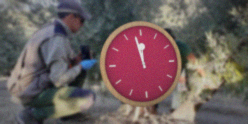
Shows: 11:58
